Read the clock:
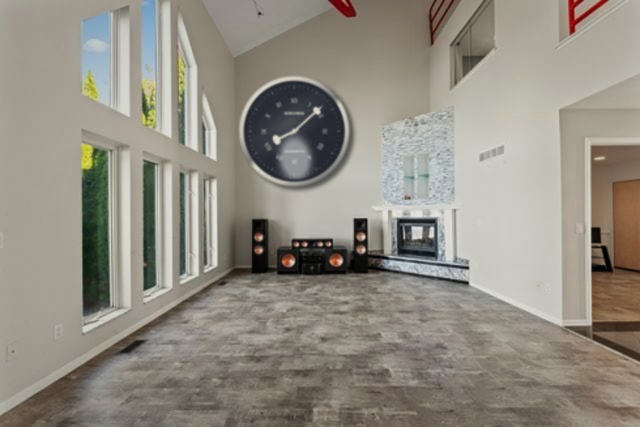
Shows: 8:08
